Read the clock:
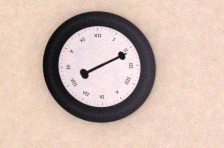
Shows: 8:11
